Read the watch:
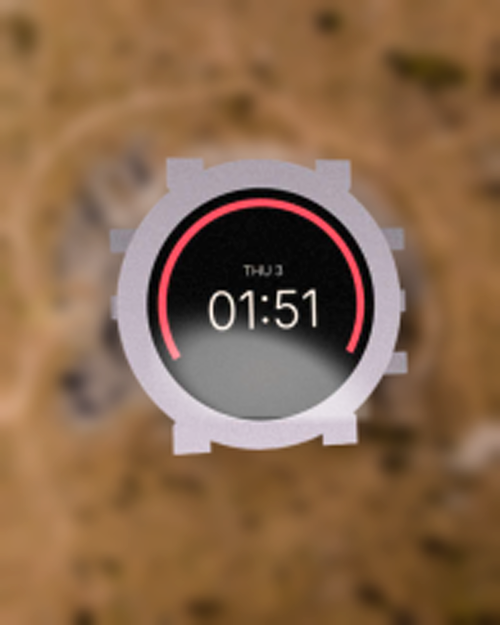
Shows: 1:51
